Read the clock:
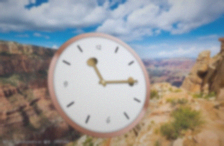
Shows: 11:15
